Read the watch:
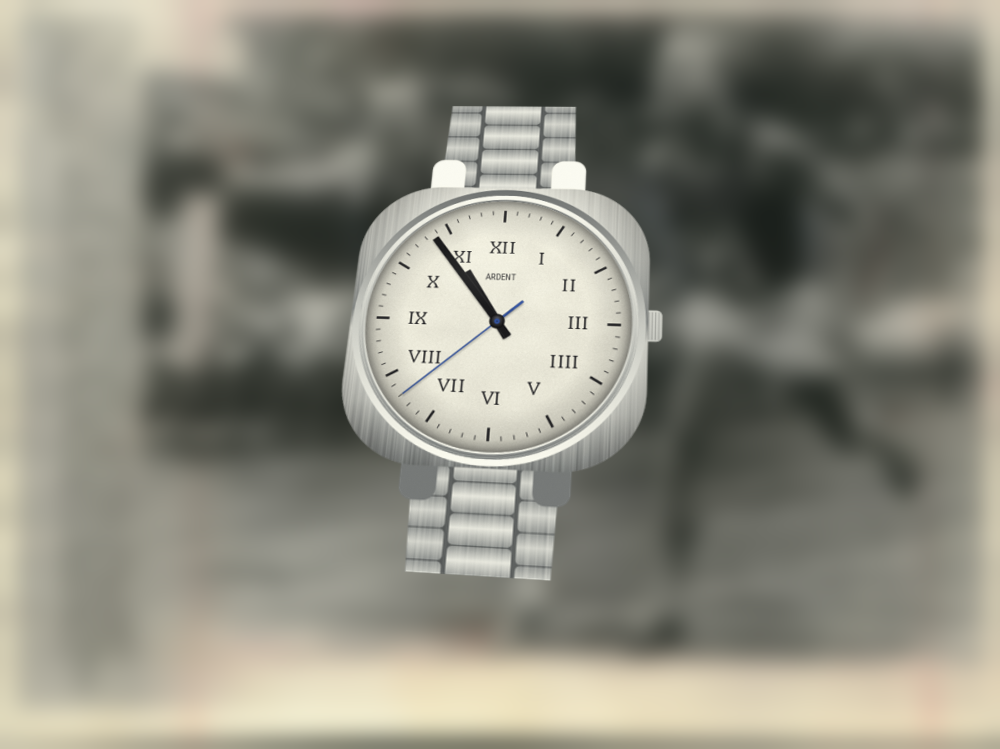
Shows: 10:53:38
